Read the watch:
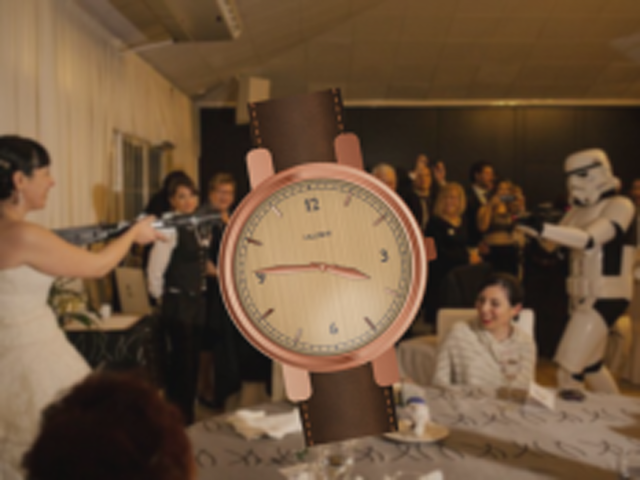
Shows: 3:46
